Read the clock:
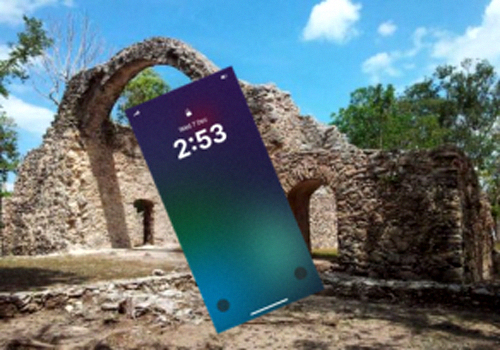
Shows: 2:53
